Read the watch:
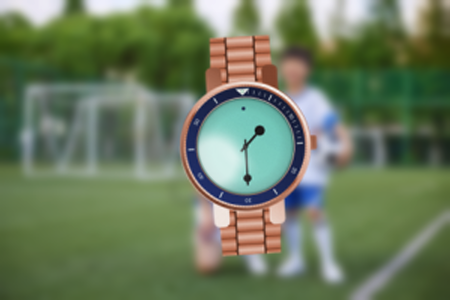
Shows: 1:30
